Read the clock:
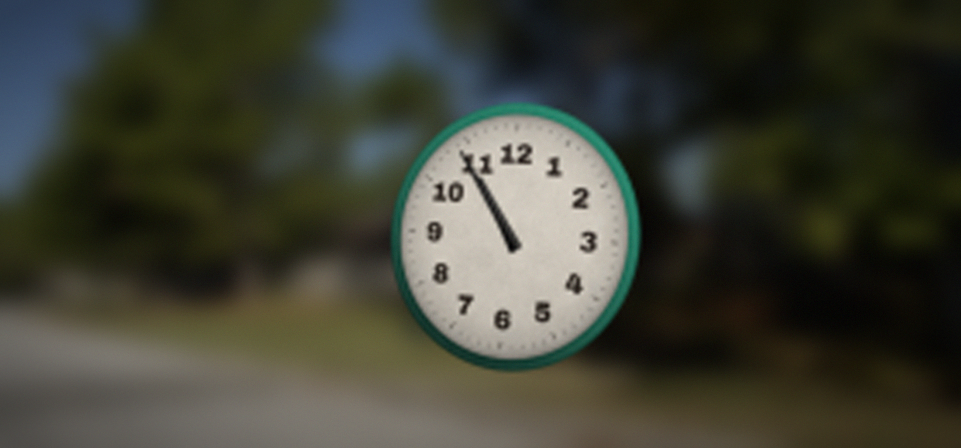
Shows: 10:54
